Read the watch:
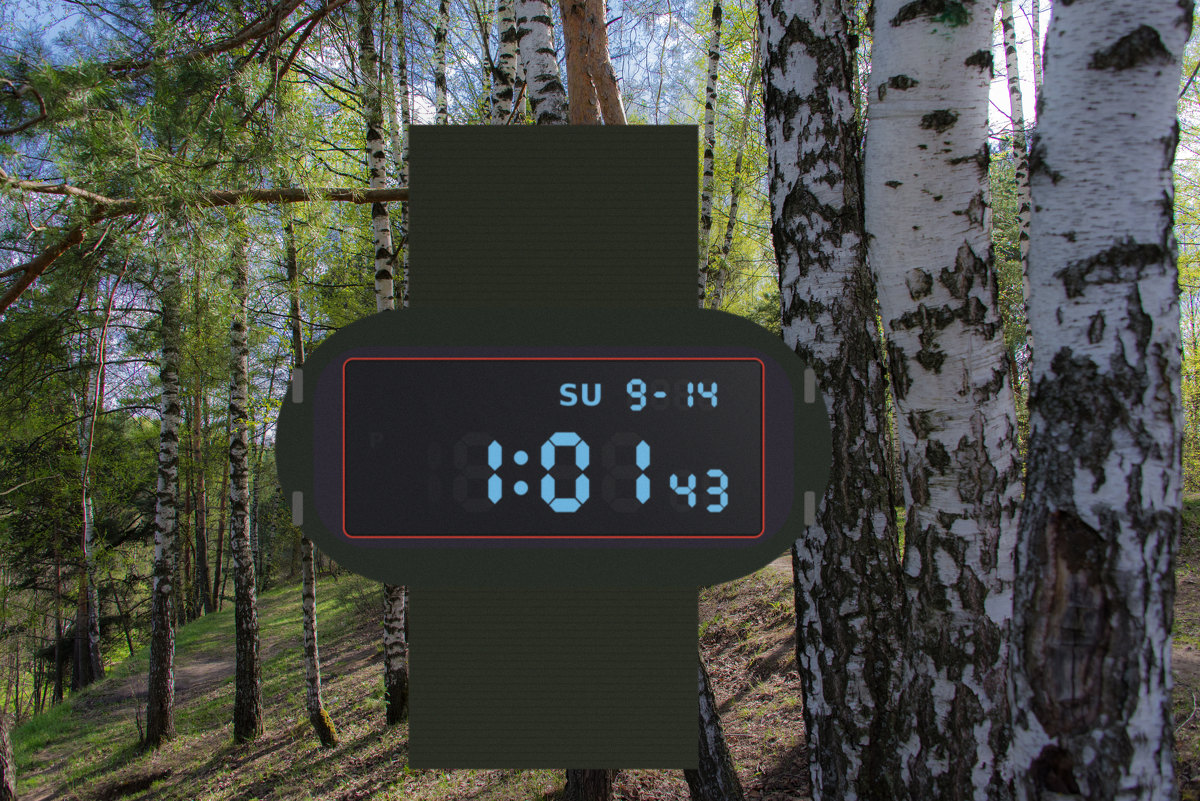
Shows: 1:01:43
